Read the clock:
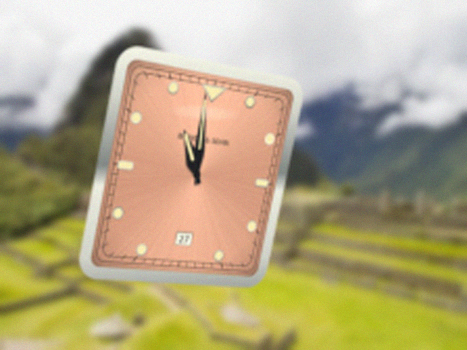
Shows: 10:59
